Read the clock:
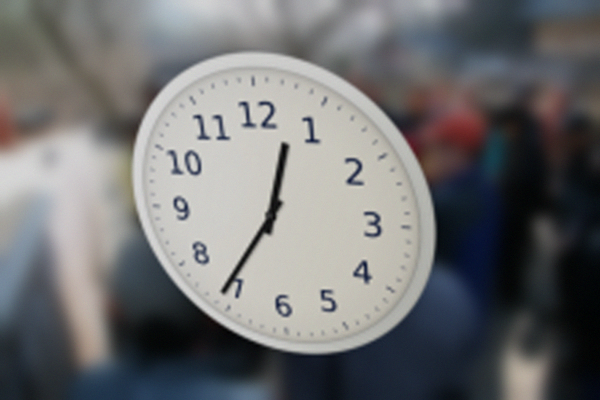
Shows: 12:36
